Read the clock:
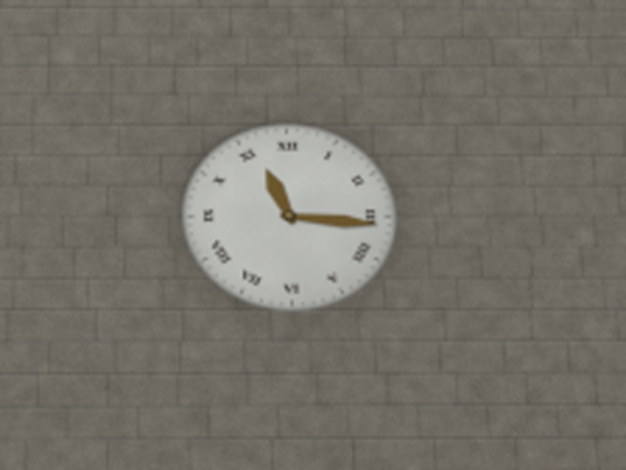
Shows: 11:16
